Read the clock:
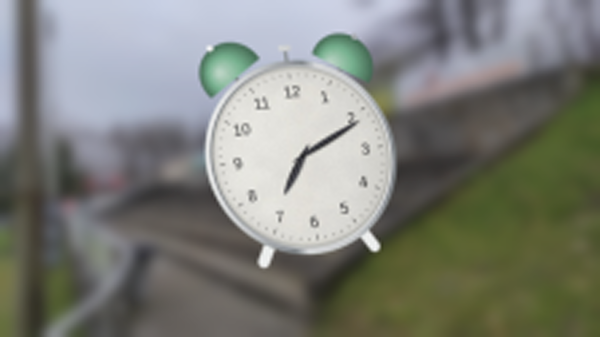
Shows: 7:11
